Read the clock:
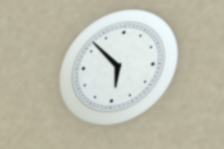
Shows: 5:52
